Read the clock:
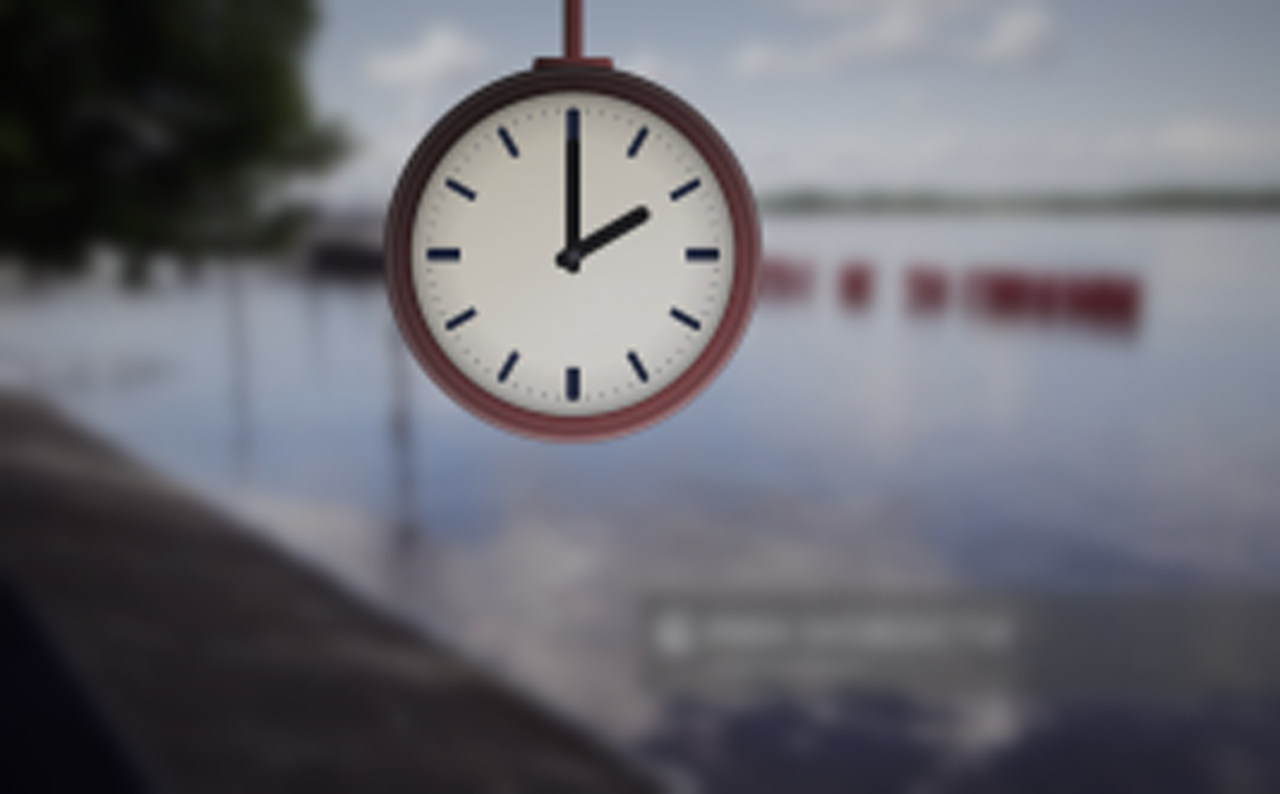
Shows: 2:00
